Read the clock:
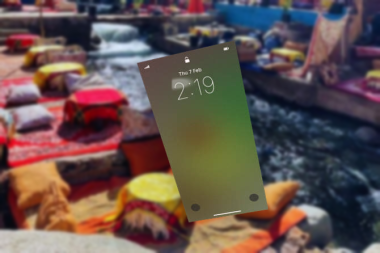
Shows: 2:19
